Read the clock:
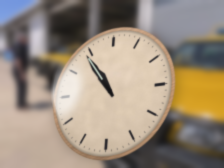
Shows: 10:54
